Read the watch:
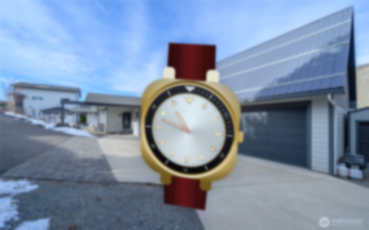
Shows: 10:48
